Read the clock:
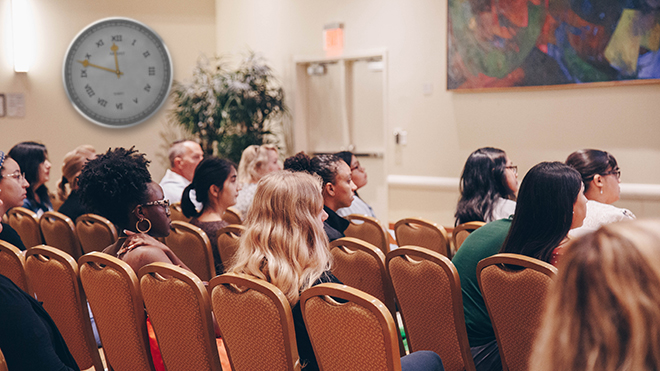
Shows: 11:48
